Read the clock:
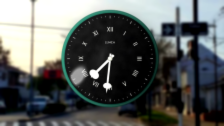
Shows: 7:31
